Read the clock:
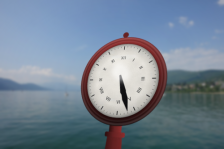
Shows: 5:27
